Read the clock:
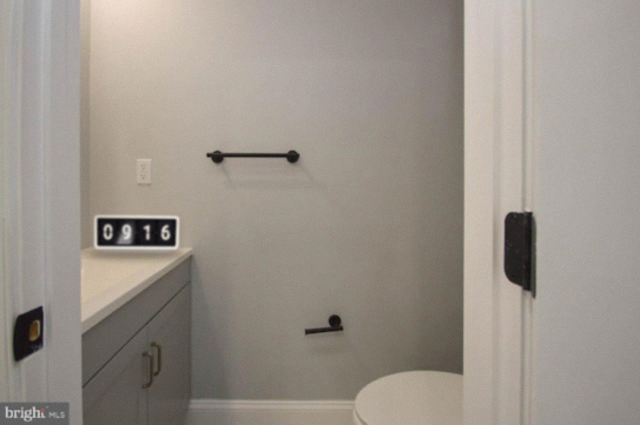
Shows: 9:16
